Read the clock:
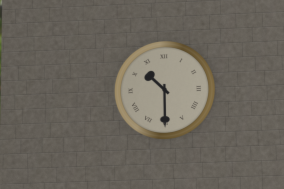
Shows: 10:30
